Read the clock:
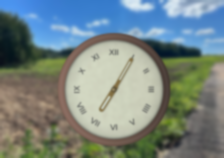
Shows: 7:05
